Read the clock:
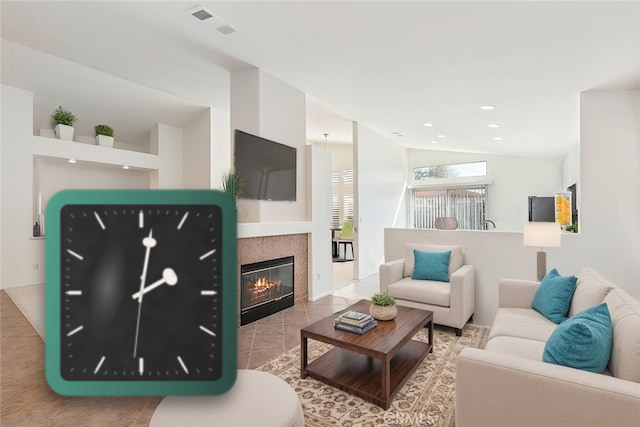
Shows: 2:01:31
